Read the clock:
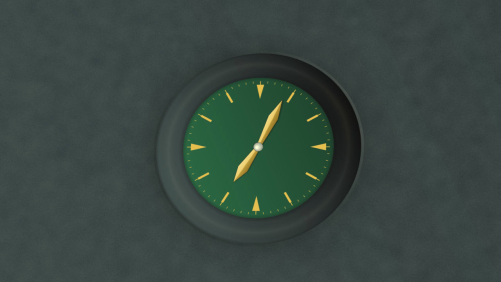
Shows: 7:04
